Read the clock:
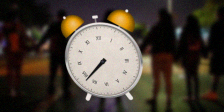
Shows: 7:38
